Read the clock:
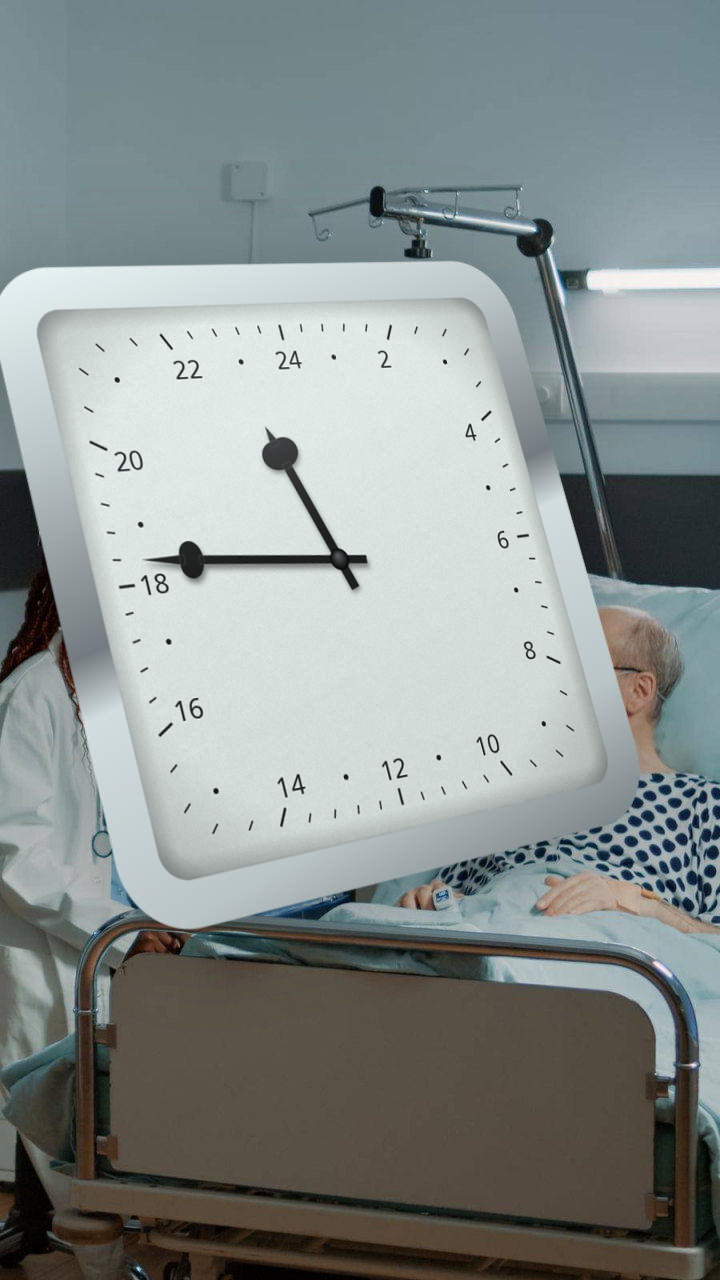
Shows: 22:46
